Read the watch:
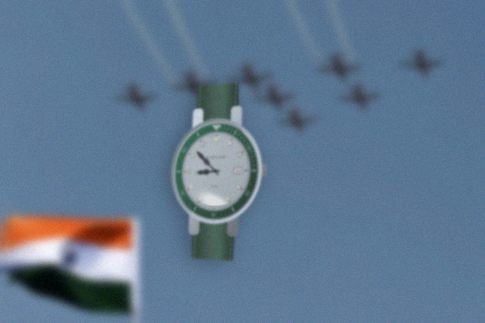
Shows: 8:52
